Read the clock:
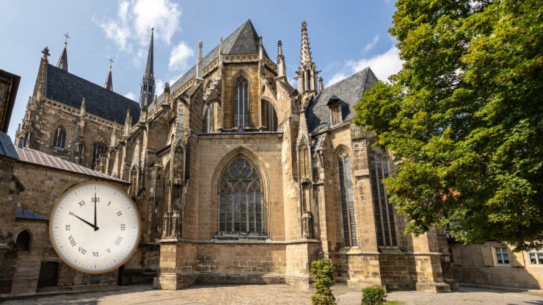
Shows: 10:00
